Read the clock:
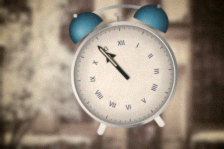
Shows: 10:54
